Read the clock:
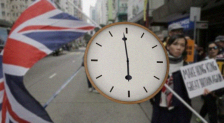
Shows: 5:59
